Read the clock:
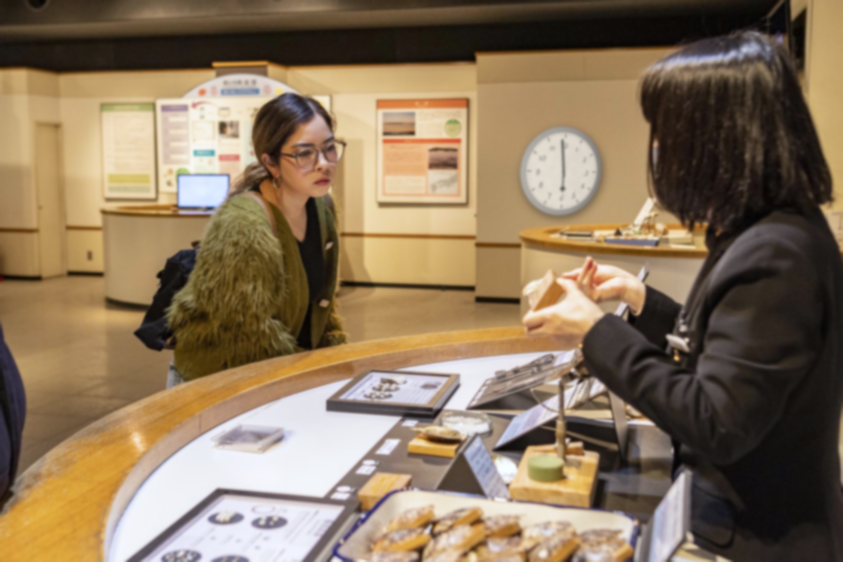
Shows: 5:59
